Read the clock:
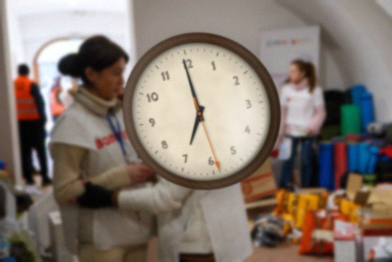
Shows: 6:59:29
